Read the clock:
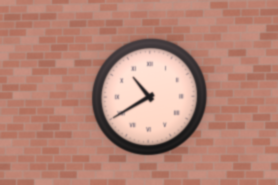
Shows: 10:40
